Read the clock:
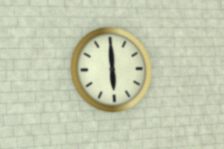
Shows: 6:00
